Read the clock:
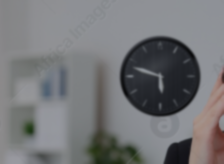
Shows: 5:48
